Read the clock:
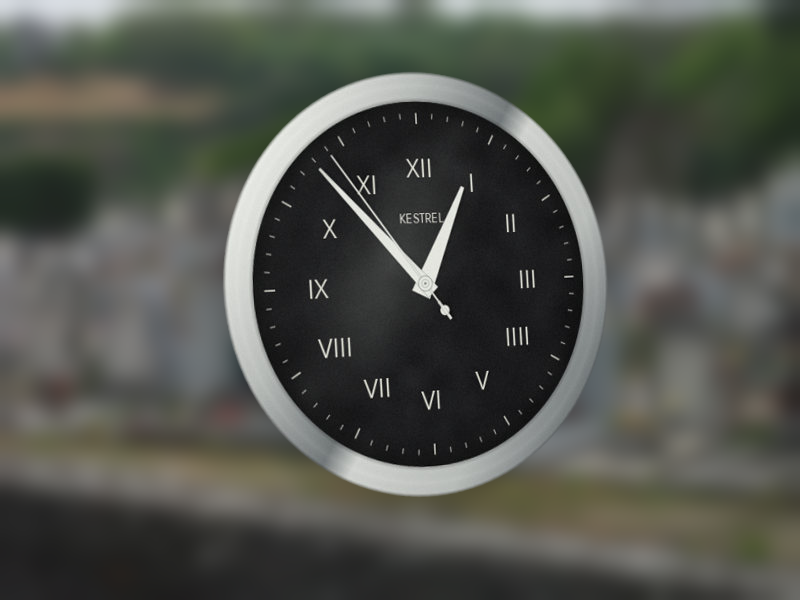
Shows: 12:52:54
